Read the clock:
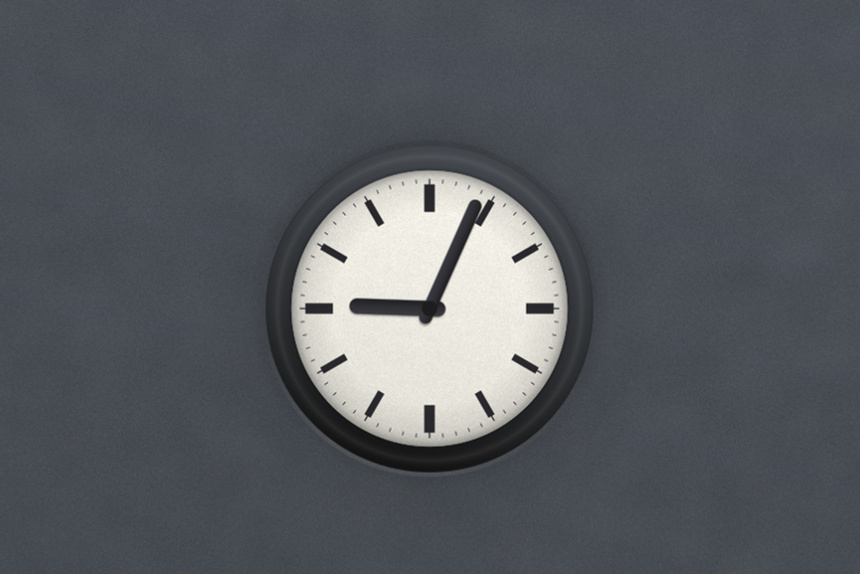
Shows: 9:04
